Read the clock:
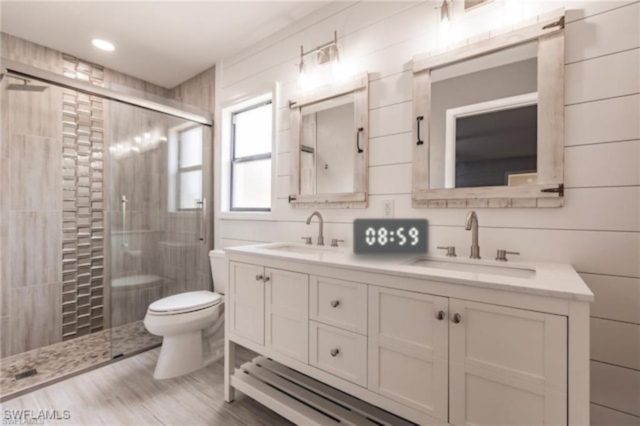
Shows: 8:59
